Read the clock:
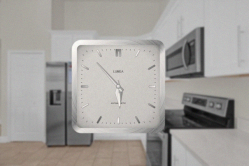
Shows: 5:53
